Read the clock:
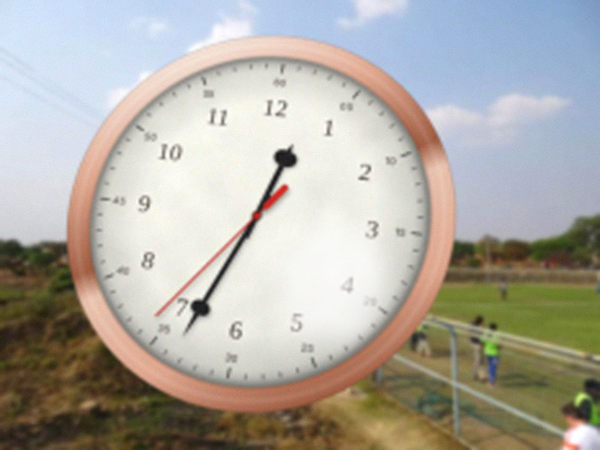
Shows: 12:33:36
